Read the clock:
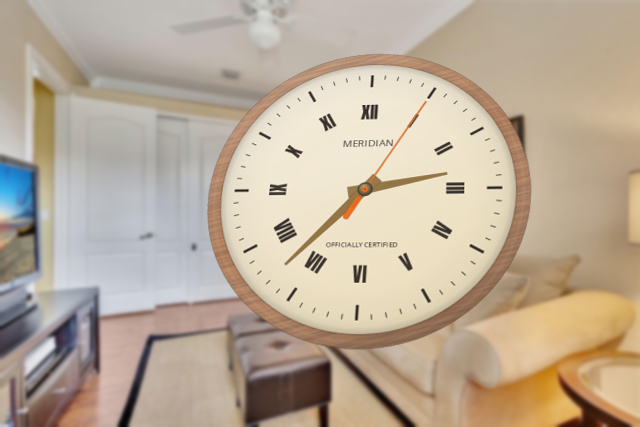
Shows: 2:37:05
